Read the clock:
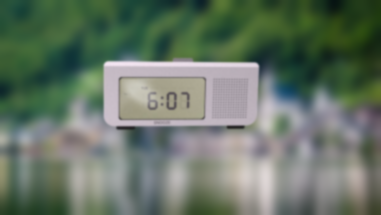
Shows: 6:07
